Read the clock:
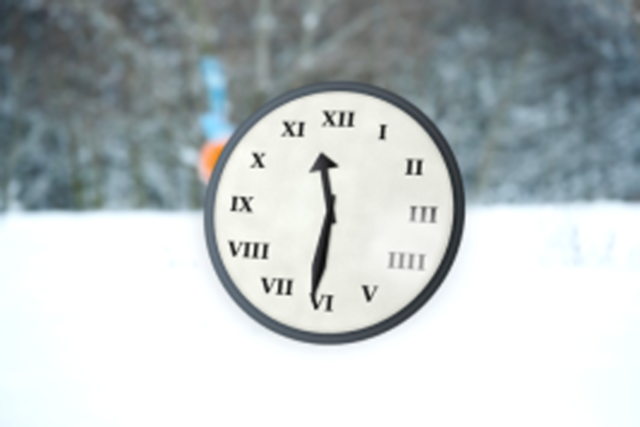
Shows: 11:31
